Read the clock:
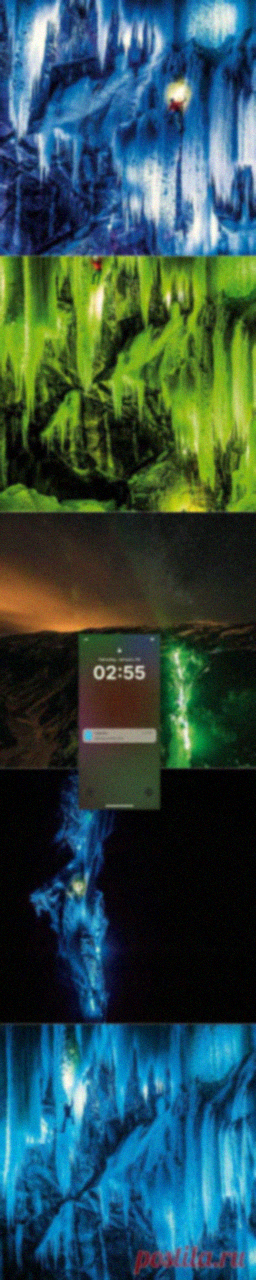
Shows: 2:55
